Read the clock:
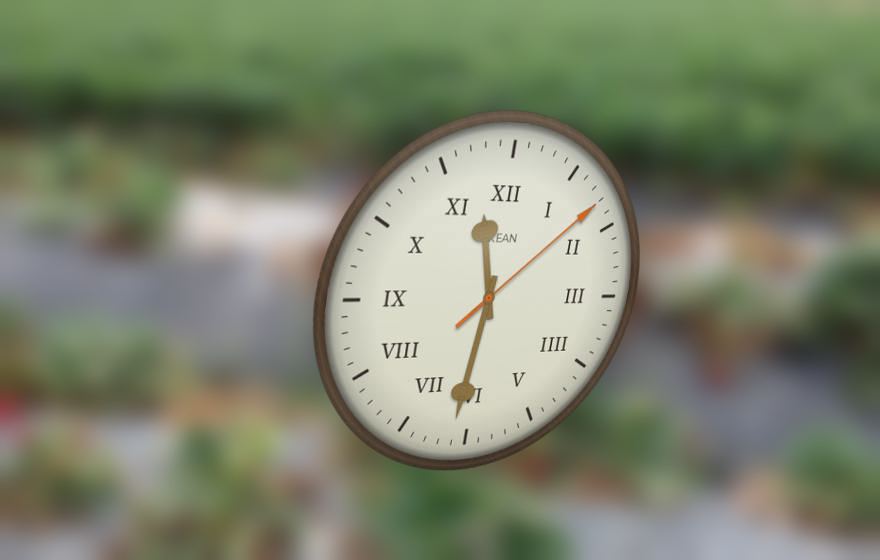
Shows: 11:31:08
